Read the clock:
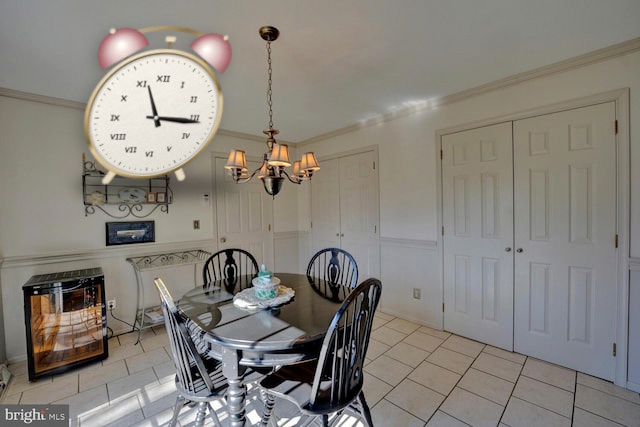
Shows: 11:16
